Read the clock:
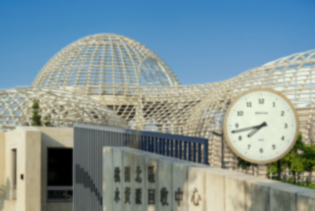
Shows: 7:43
